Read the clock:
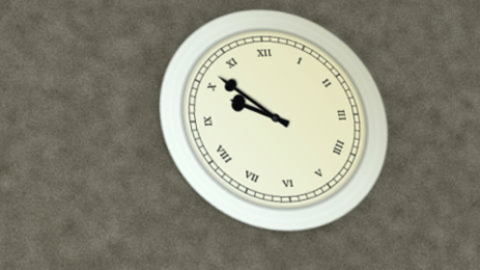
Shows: 9:52
